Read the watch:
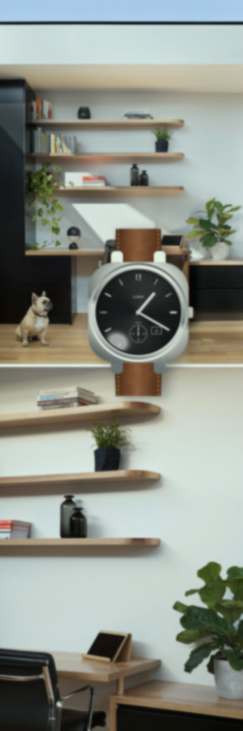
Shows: 1:20
